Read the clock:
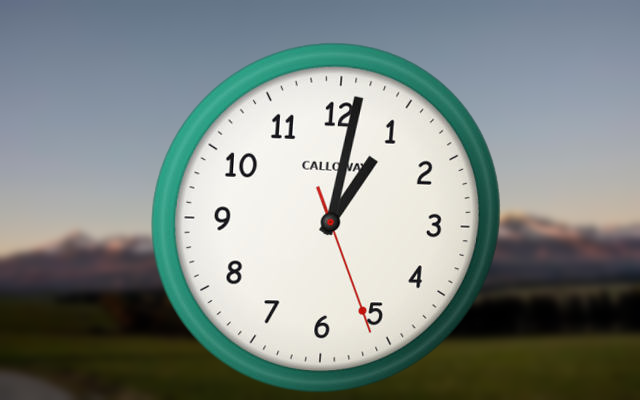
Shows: 1:01:26
